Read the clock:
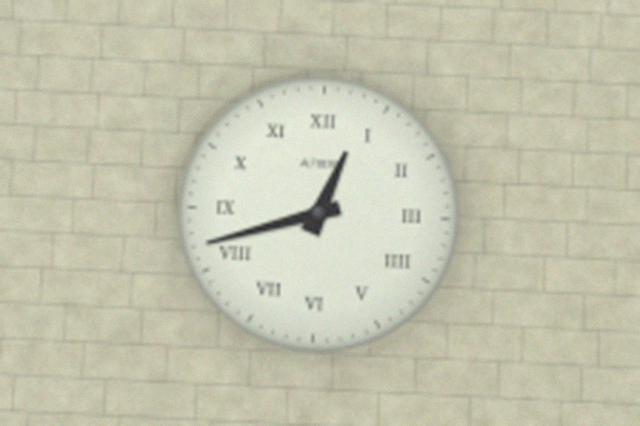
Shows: 12:42
